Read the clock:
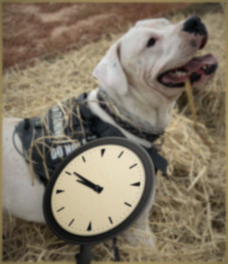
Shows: 9:51
